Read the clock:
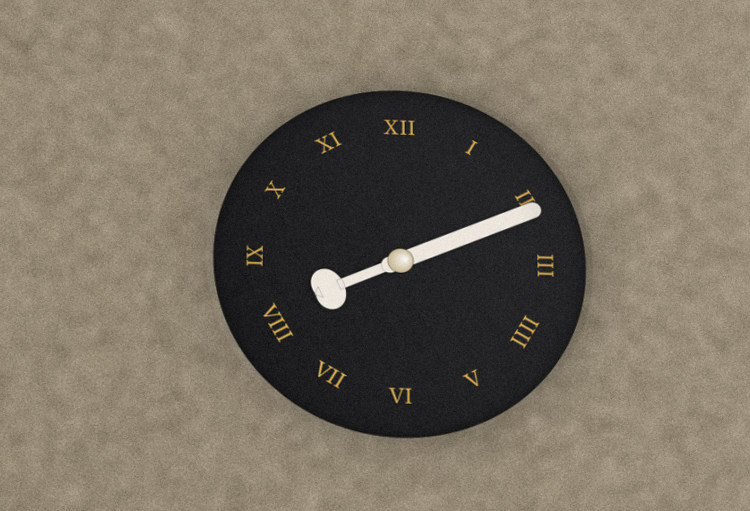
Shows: 8:11
